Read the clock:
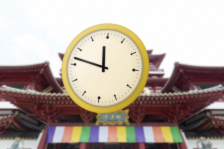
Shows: 11:47
